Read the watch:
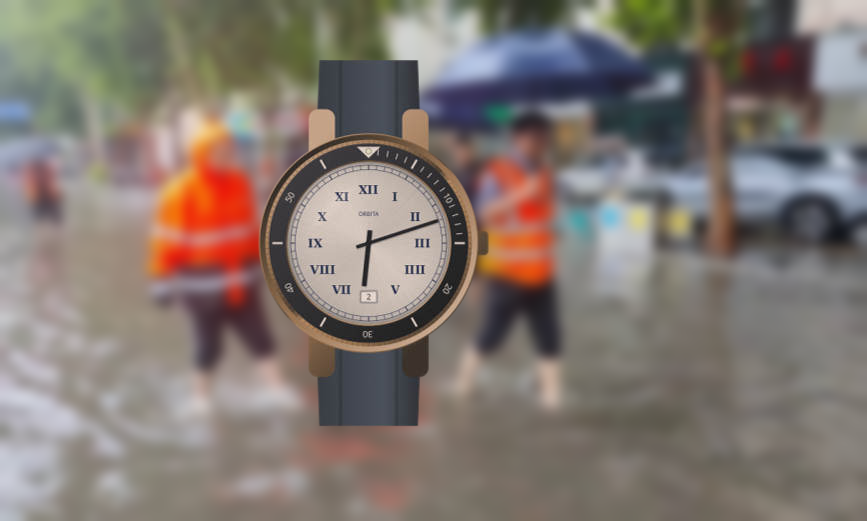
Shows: 6:12
